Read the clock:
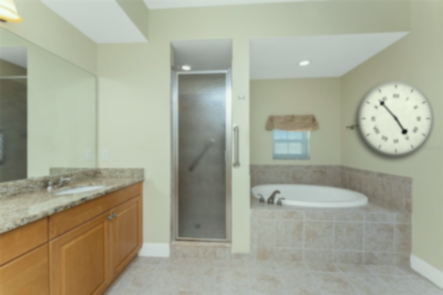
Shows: 4:53
